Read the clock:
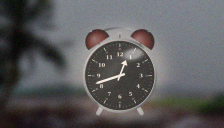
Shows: 12:42
